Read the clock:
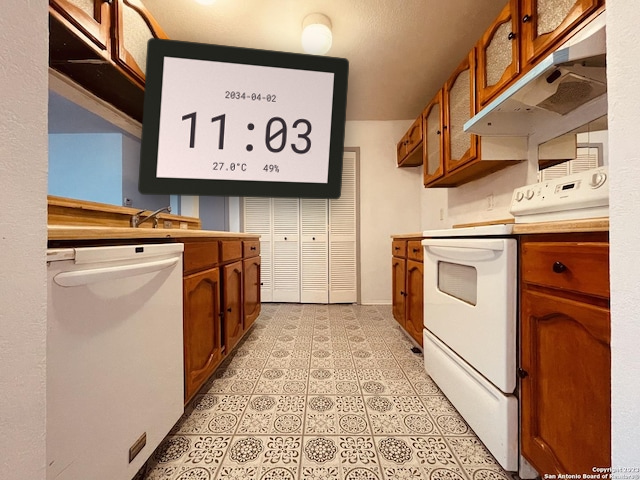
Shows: 11:03
